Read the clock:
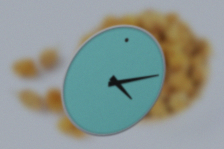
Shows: 4:13
